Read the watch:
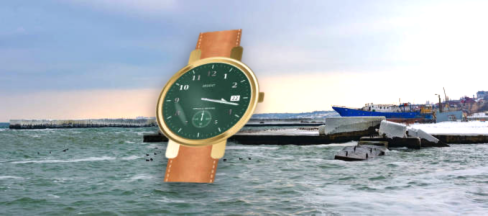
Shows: 3:17
